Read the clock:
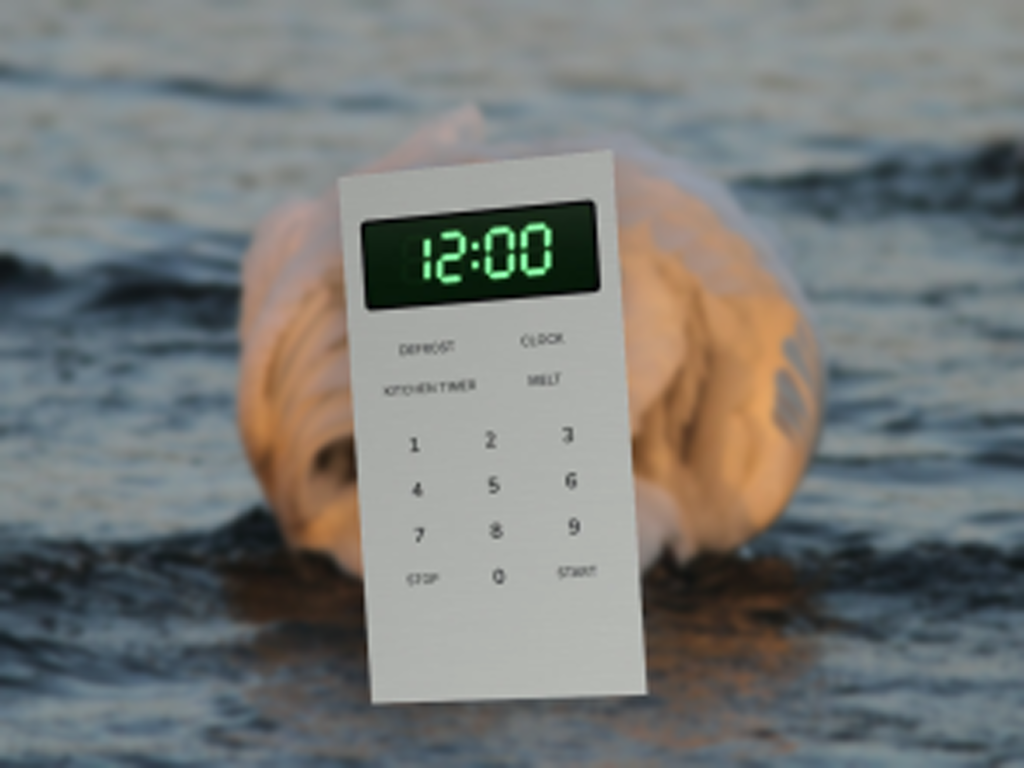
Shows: 12:00
